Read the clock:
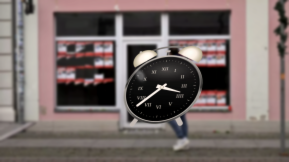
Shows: 3:38
